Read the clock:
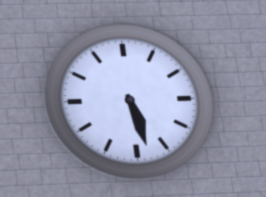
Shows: 5:28
